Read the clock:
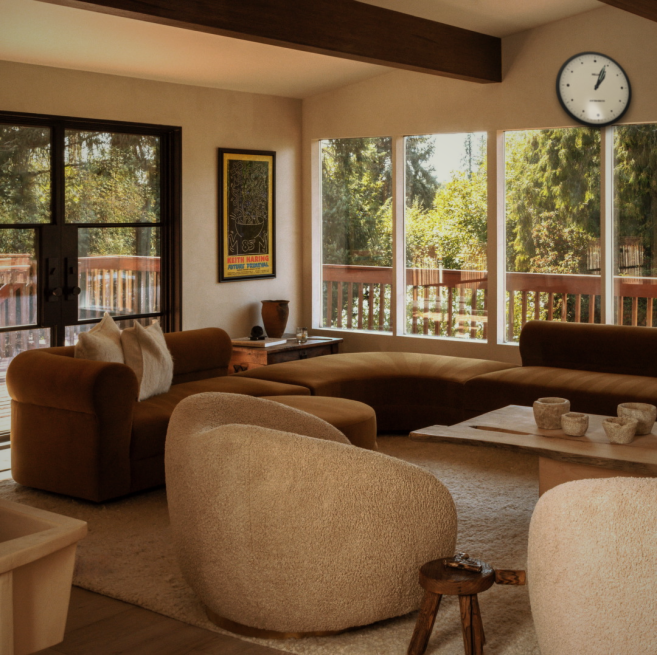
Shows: 1:04
